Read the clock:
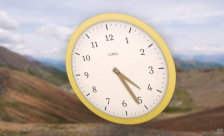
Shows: 4:26
